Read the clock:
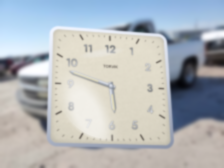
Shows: 5:48
